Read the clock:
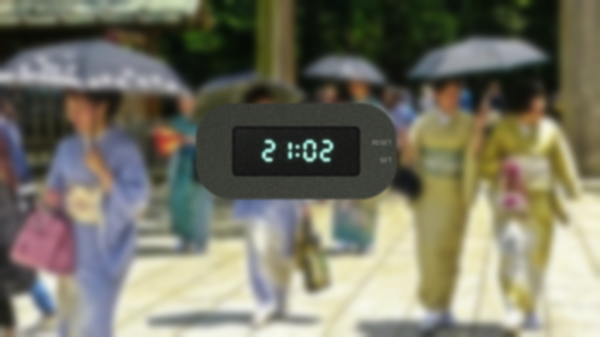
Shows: 21:02
